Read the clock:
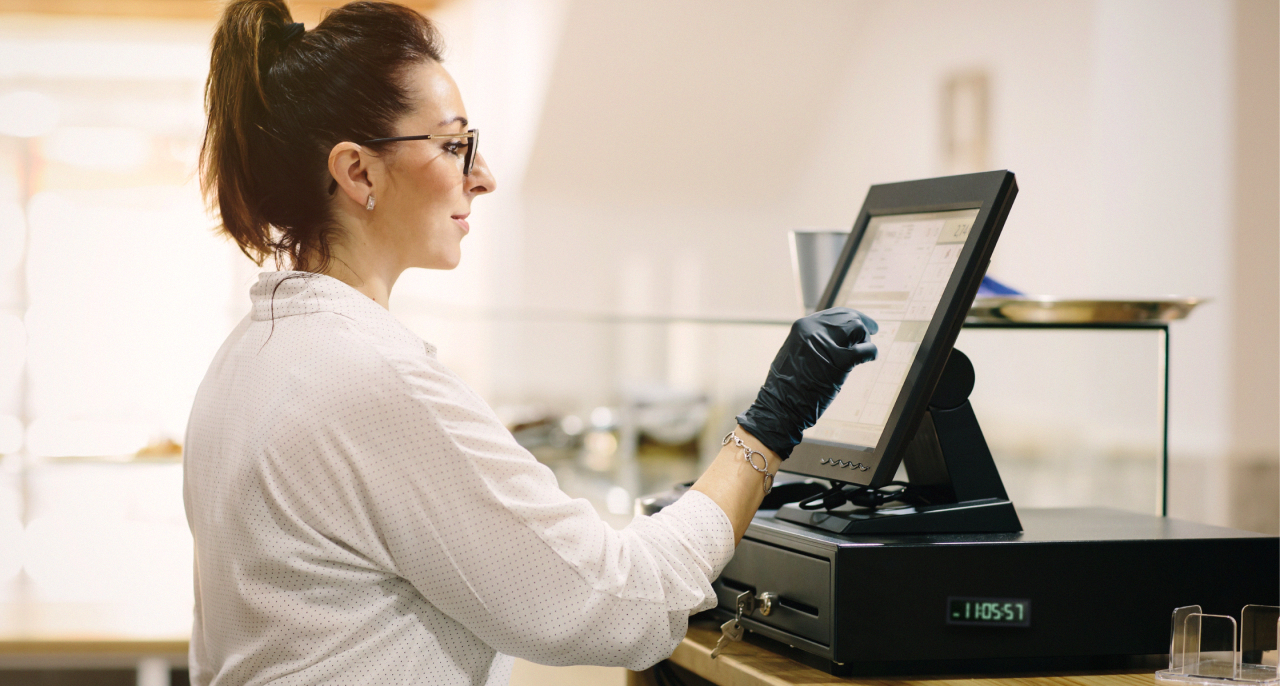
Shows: 11:05:57
